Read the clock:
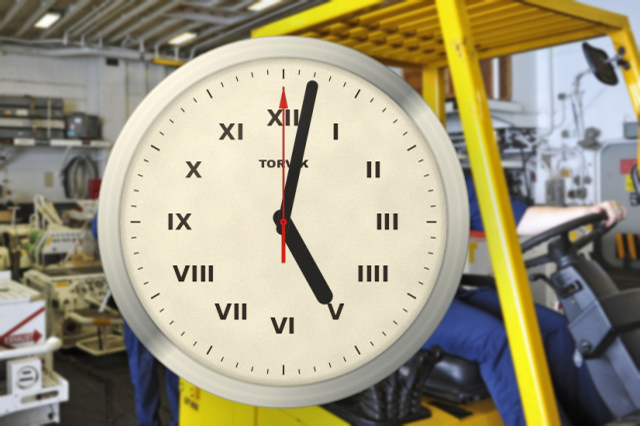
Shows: 5:02:00
